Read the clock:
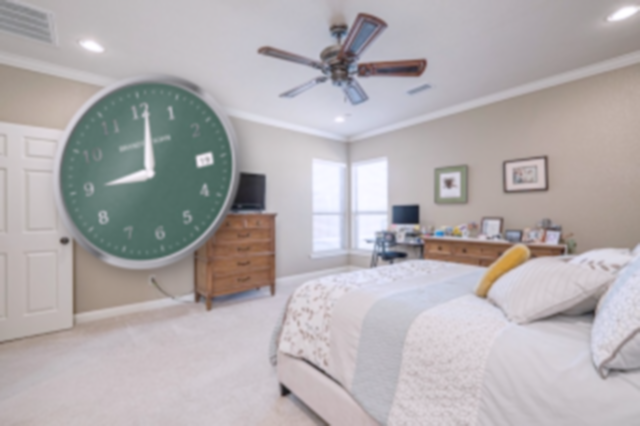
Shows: 9:01
